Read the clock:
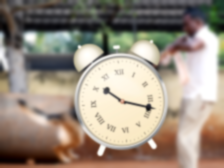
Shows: 10:18
